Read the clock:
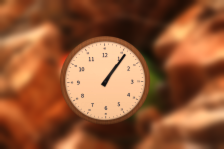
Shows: 1:06
